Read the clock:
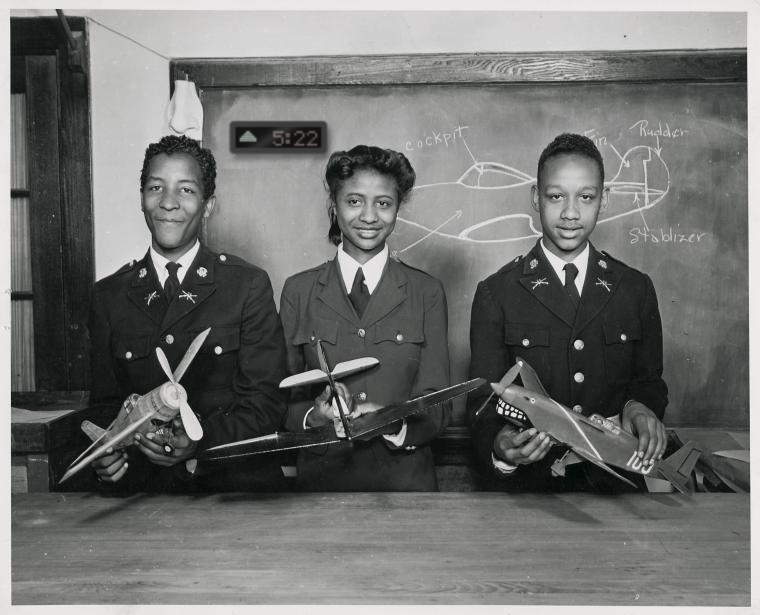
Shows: 5:22
